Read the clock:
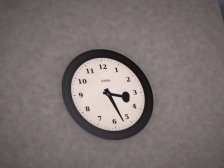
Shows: 3:27
